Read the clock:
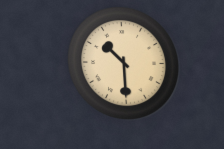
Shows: 10:30
